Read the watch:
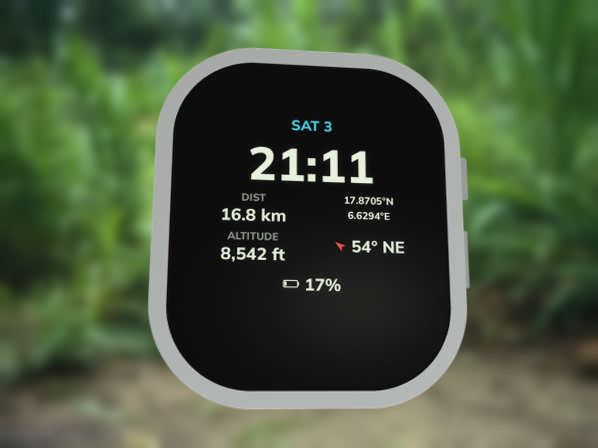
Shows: 21:11
